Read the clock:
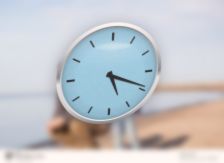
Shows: 5:19
